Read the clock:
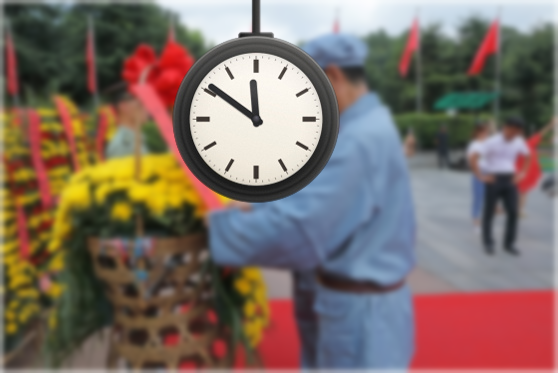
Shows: 11:51
